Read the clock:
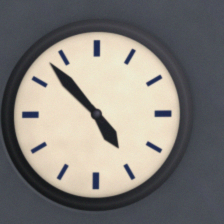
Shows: 4:53
